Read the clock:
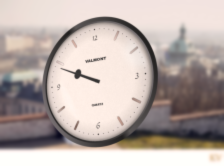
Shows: 9:49
